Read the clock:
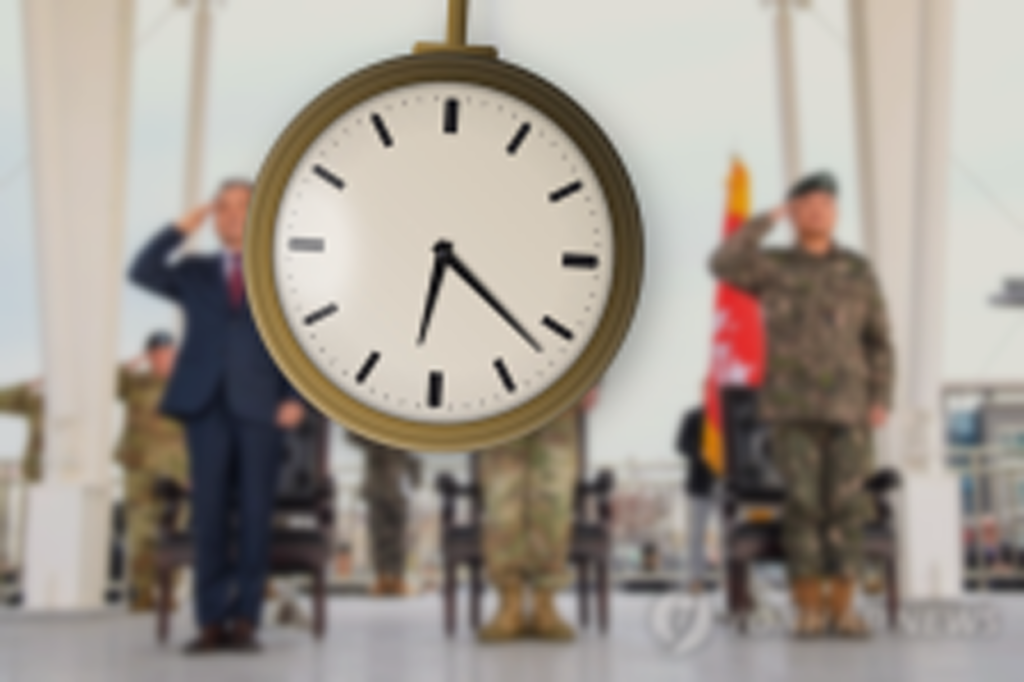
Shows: 6:22
